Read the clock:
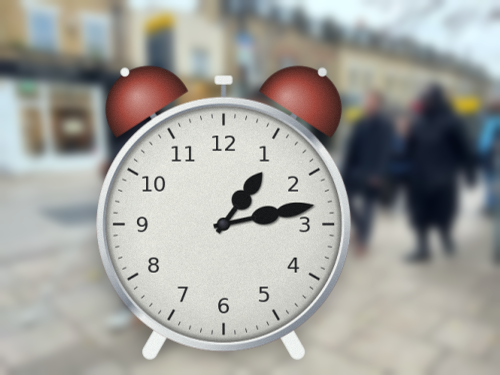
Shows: 1:13
